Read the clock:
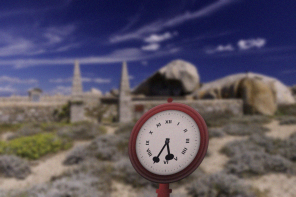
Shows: 5:35
